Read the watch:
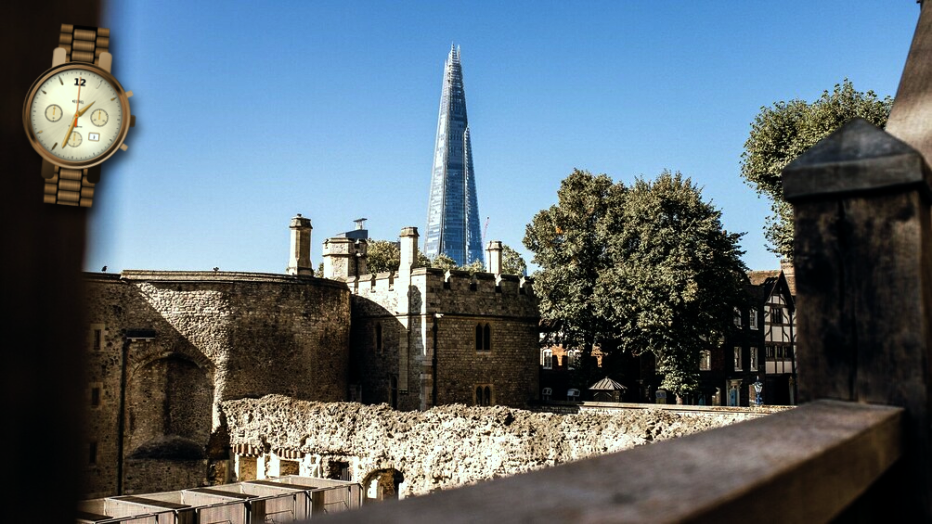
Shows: 1:33
